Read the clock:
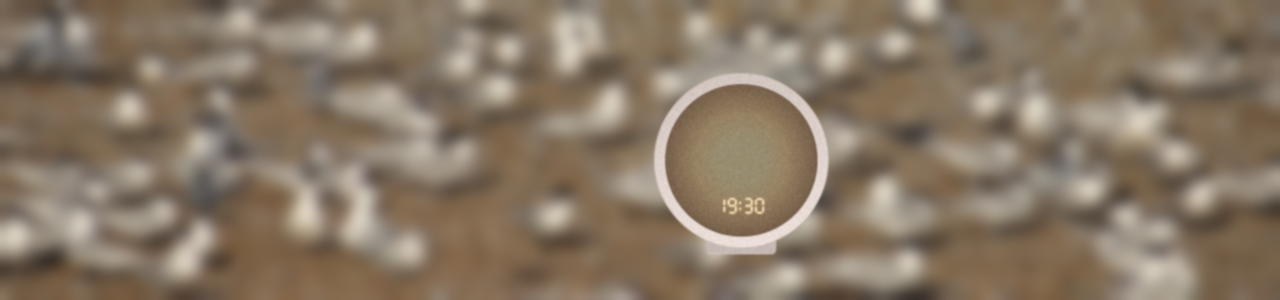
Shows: 19:30
